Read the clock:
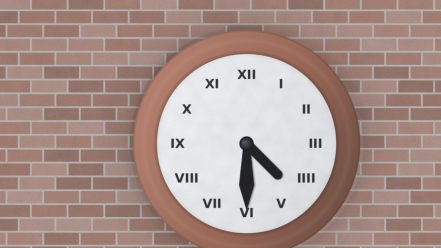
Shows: 4:30
